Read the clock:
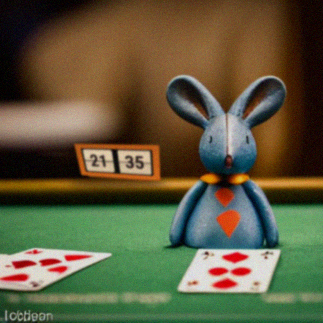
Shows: 21:35
